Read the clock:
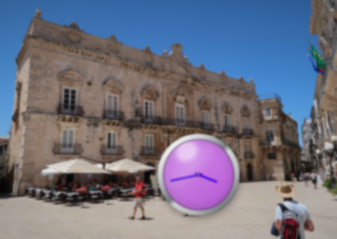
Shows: 3:43
